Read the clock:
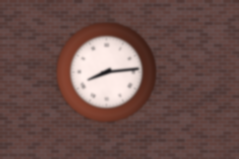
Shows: 8:14
